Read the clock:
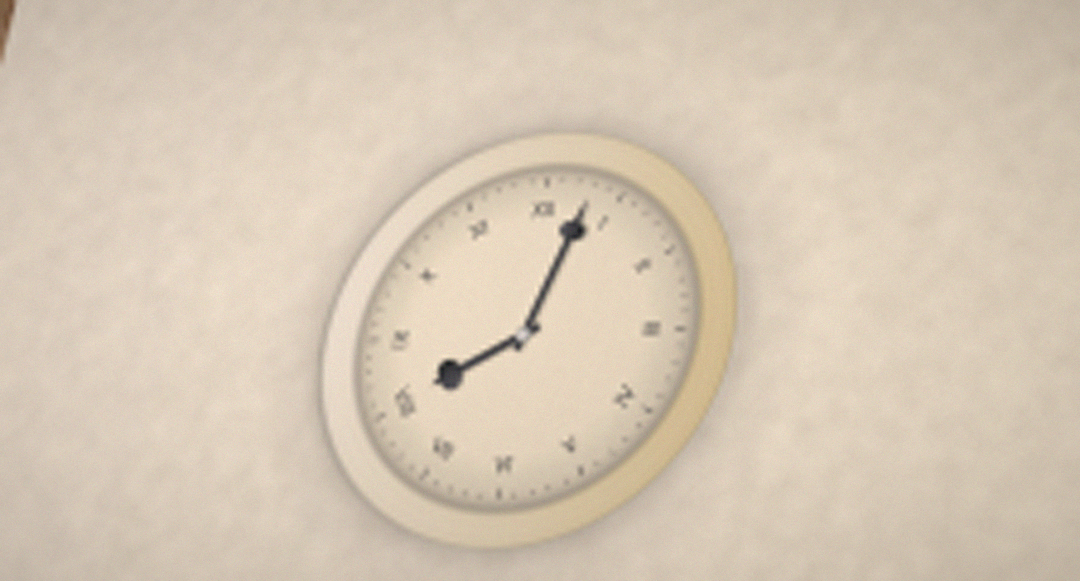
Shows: 8:03
